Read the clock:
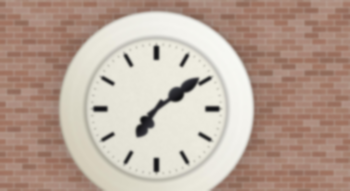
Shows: 7:09
